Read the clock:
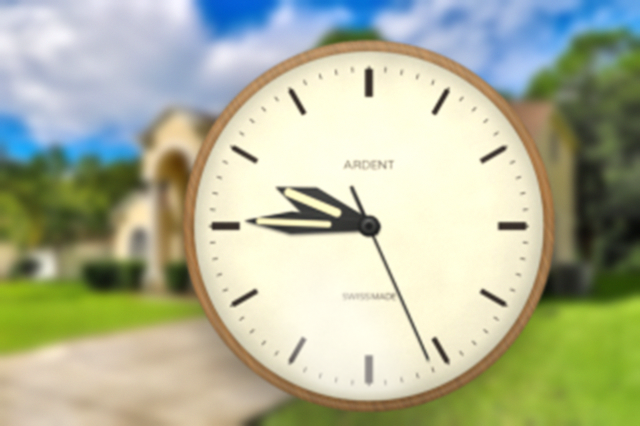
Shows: 9:45:26
